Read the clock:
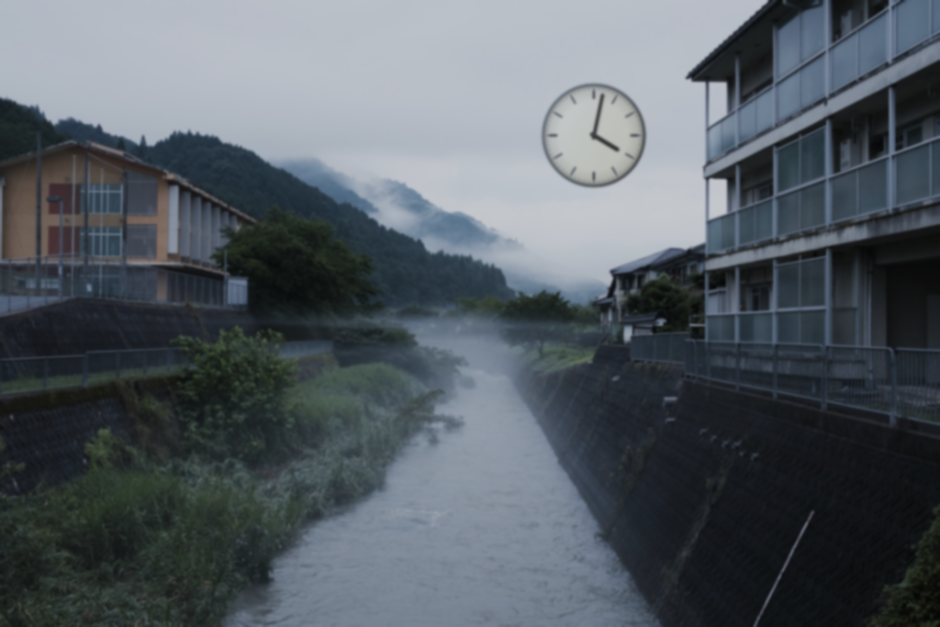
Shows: 4:02
